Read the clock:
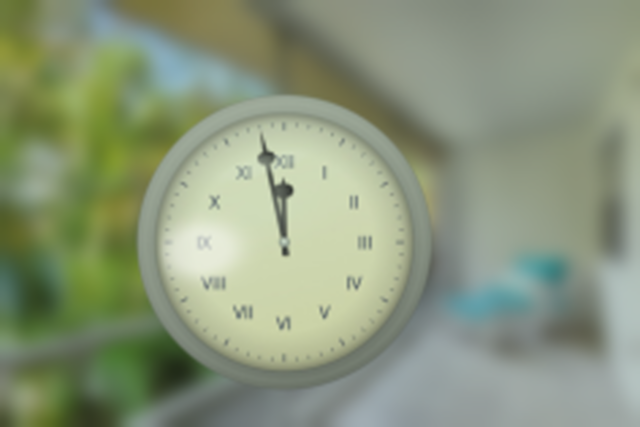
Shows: 11:58
